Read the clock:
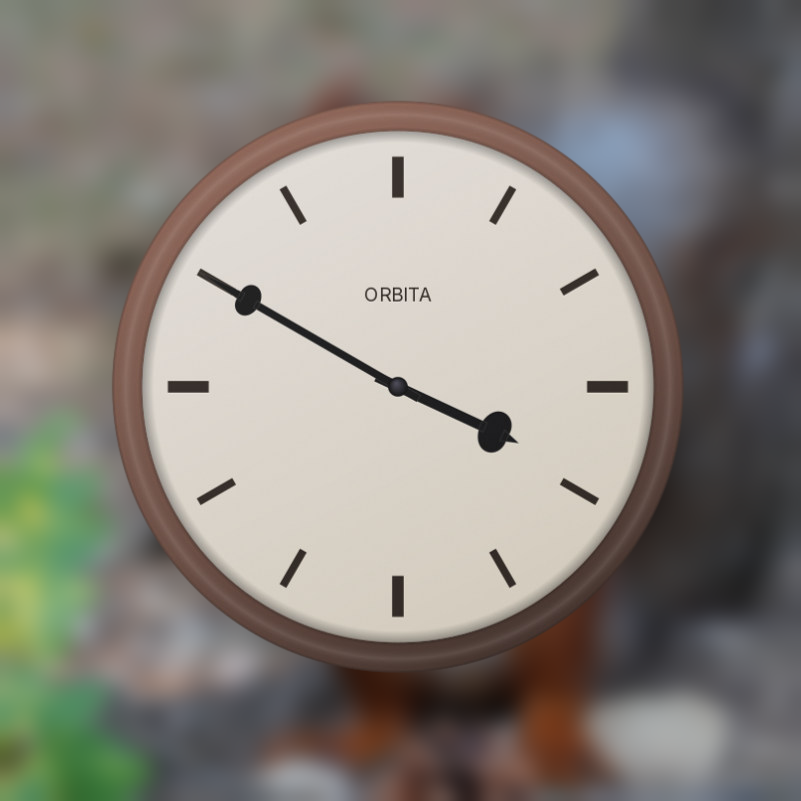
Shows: 3:50
